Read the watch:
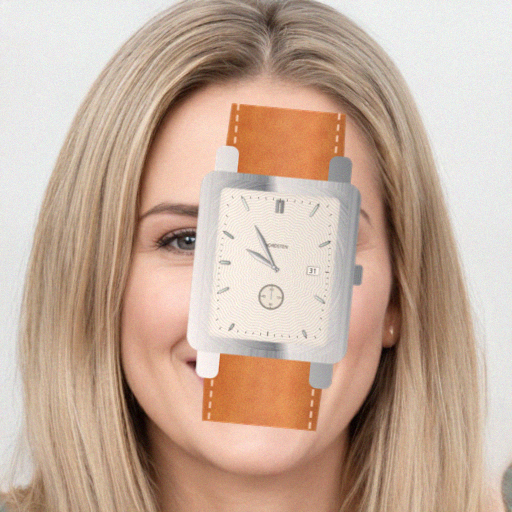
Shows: 9:55
